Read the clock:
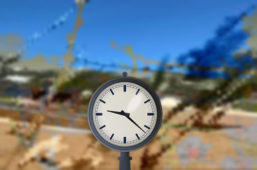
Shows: 9:22
